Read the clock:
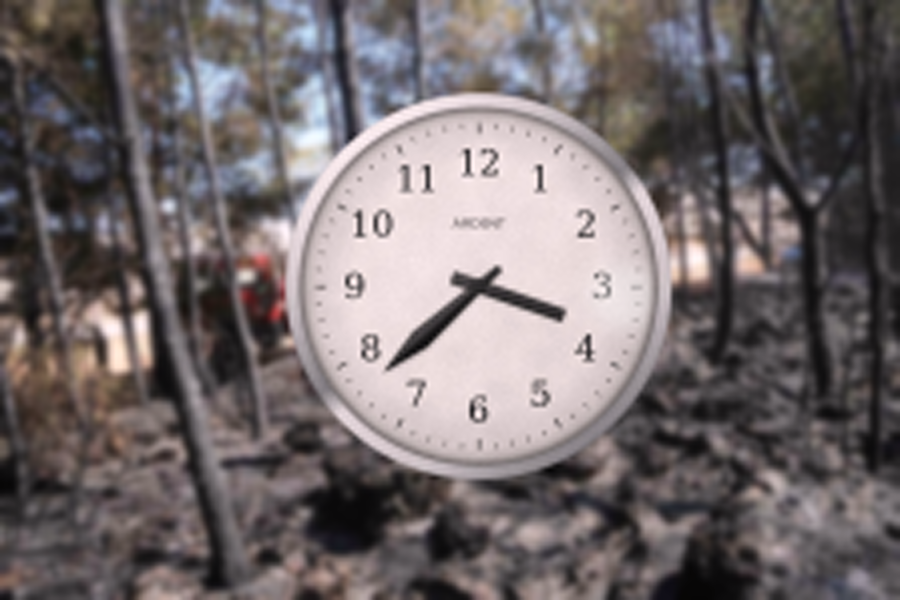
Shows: 3:38
